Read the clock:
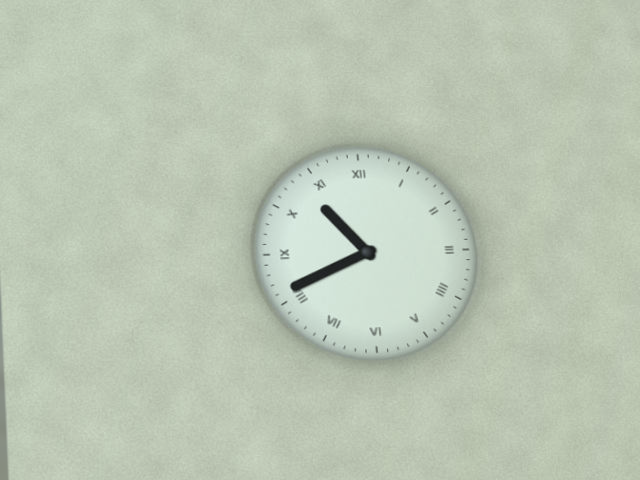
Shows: 10:41
